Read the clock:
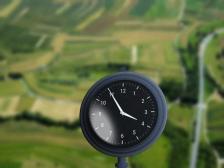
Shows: 3:55
